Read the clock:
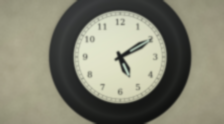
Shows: 5:10
